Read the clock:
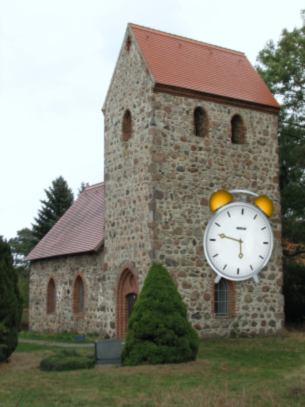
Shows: 5:47
